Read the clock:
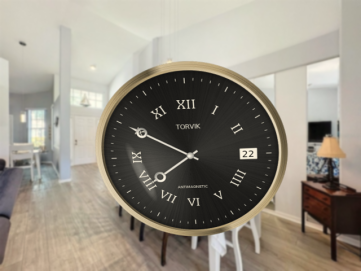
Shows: 7:50
